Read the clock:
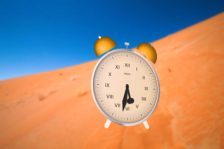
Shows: 5:32
